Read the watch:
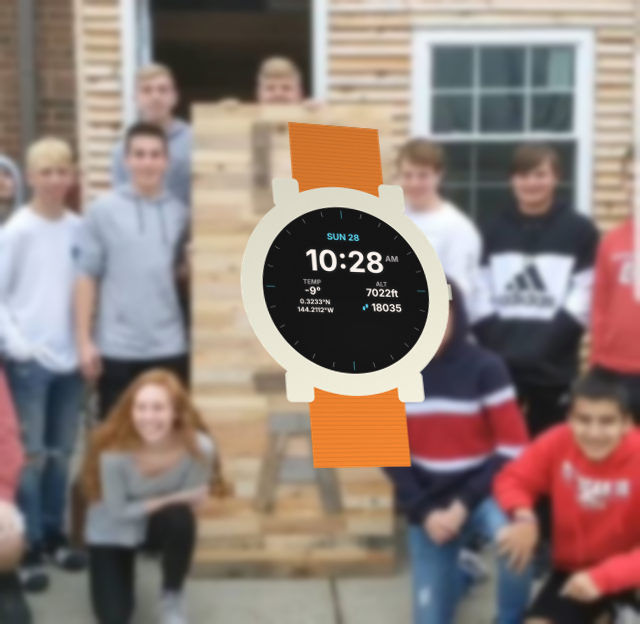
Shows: 10:28
